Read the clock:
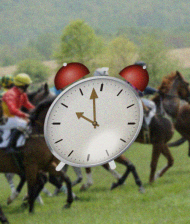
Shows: 9:58
